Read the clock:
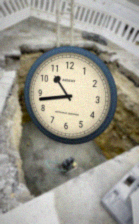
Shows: 10:43
